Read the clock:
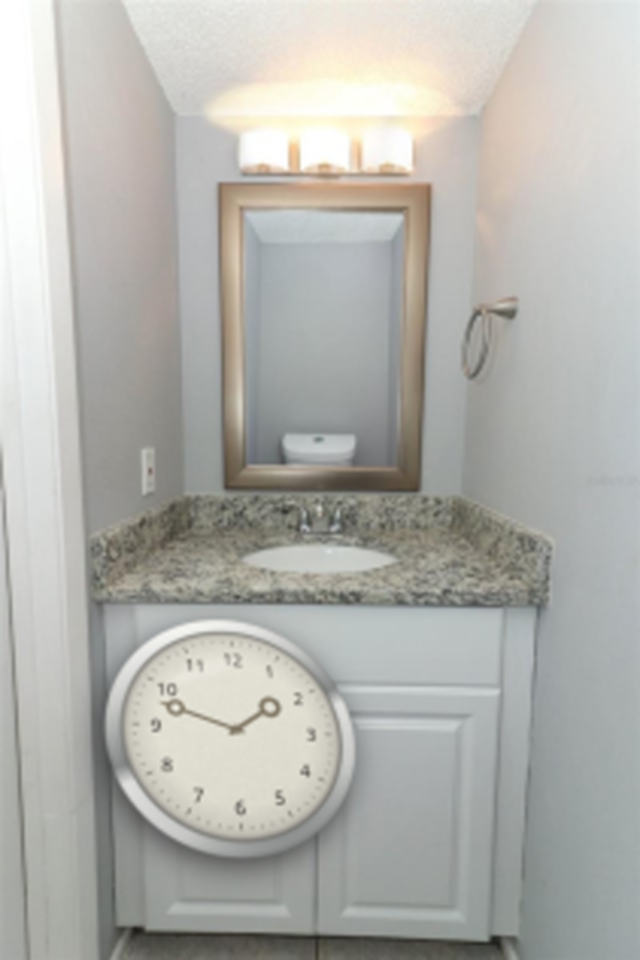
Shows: 1:48
